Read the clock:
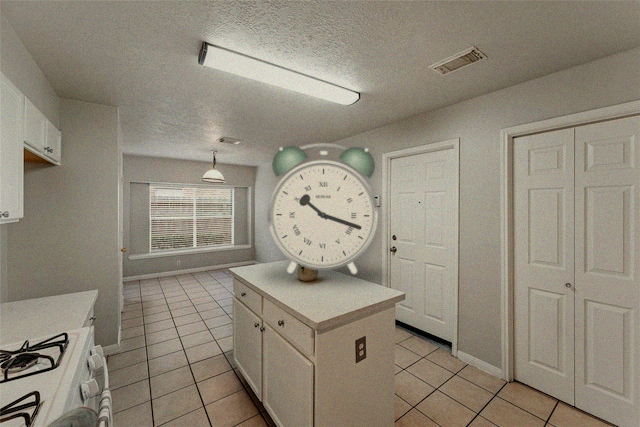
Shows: 10:18
